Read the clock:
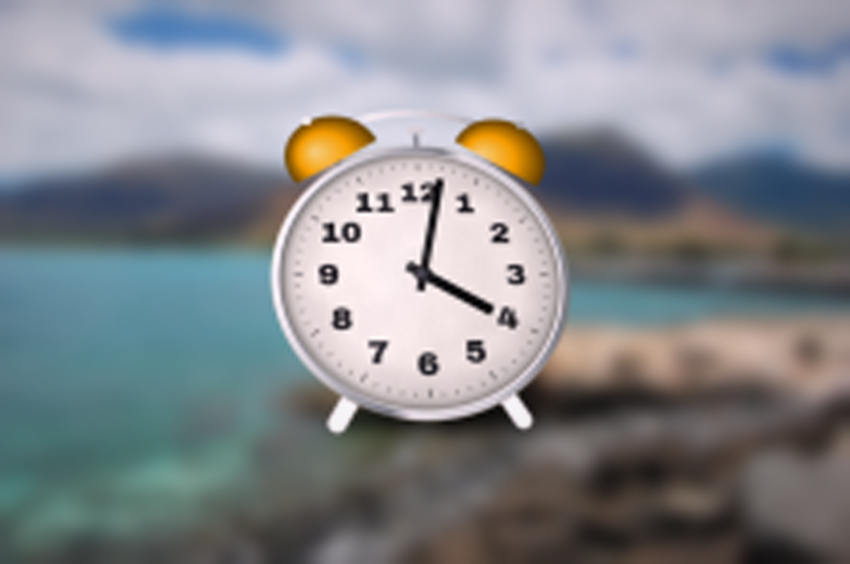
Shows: 4:02
